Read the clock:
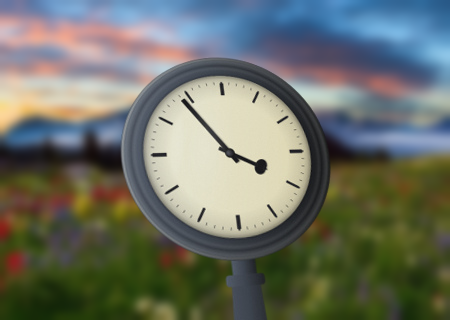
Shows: 3:54
